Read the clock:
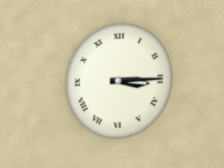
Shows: 3:15
